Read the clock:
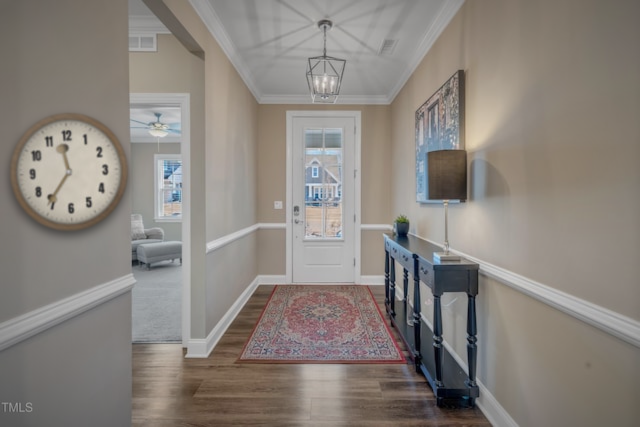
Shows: 11:36
